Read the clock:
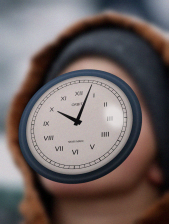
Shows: 10:03
